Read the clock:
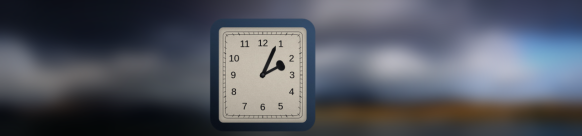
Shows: 2:04
